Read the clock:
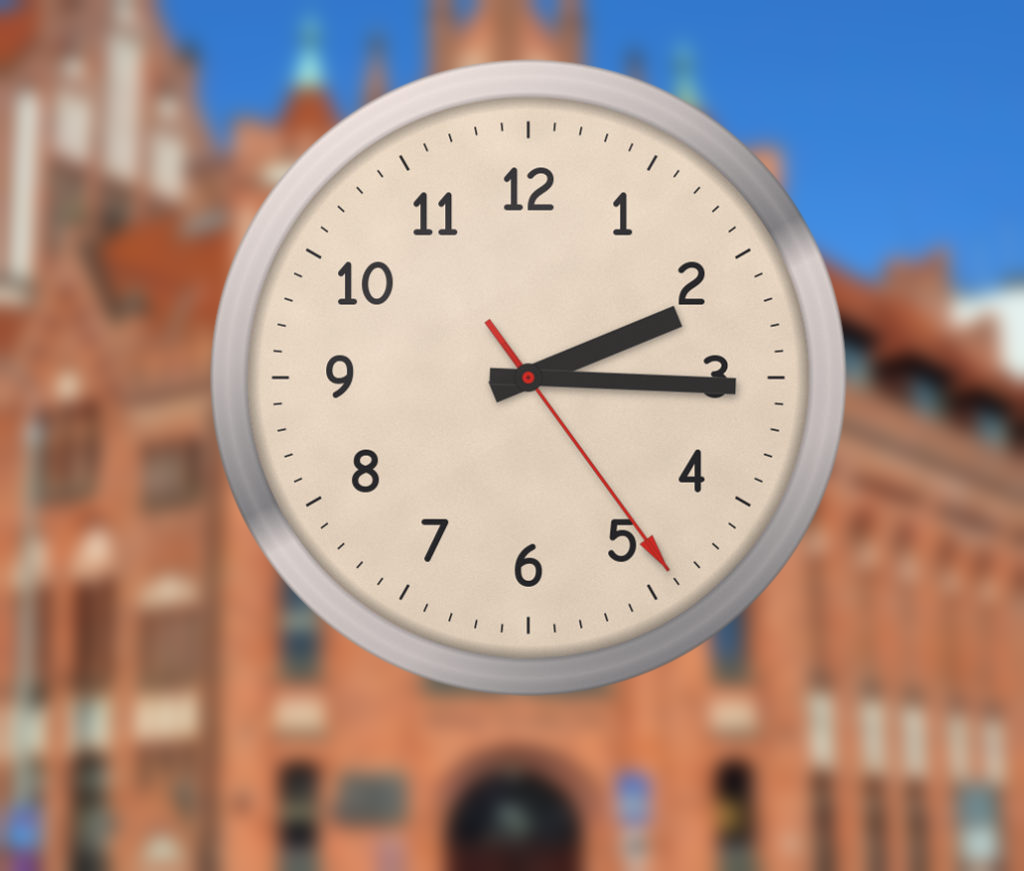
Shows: 2:15:24
